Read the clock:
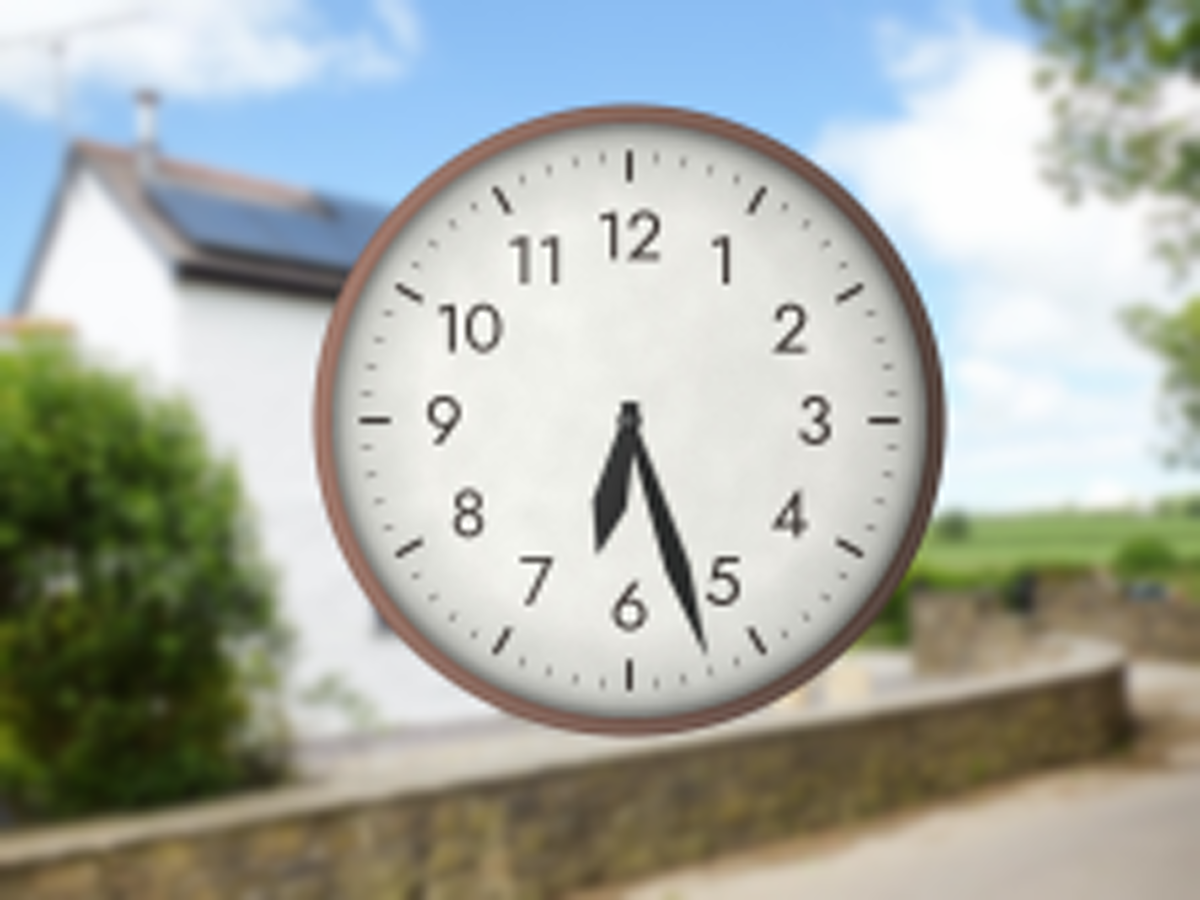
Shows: 6:27
